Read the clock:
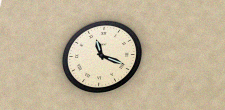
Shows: 11:19
